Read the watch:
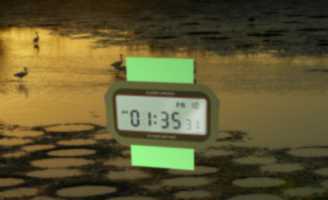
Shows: 1:35:31
